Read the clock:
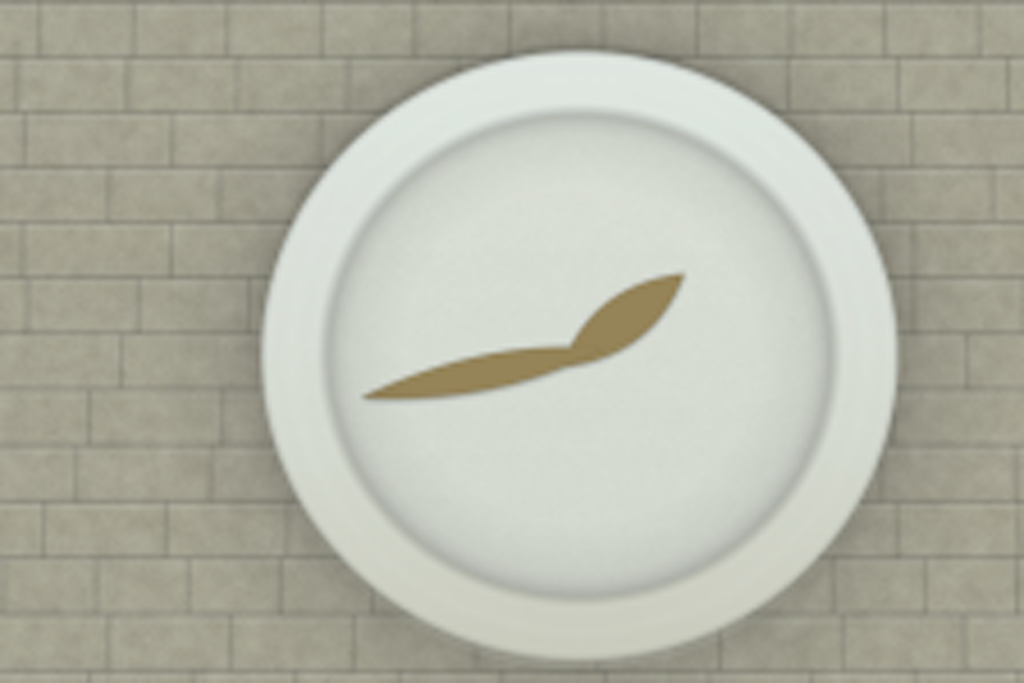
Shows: 1:43
